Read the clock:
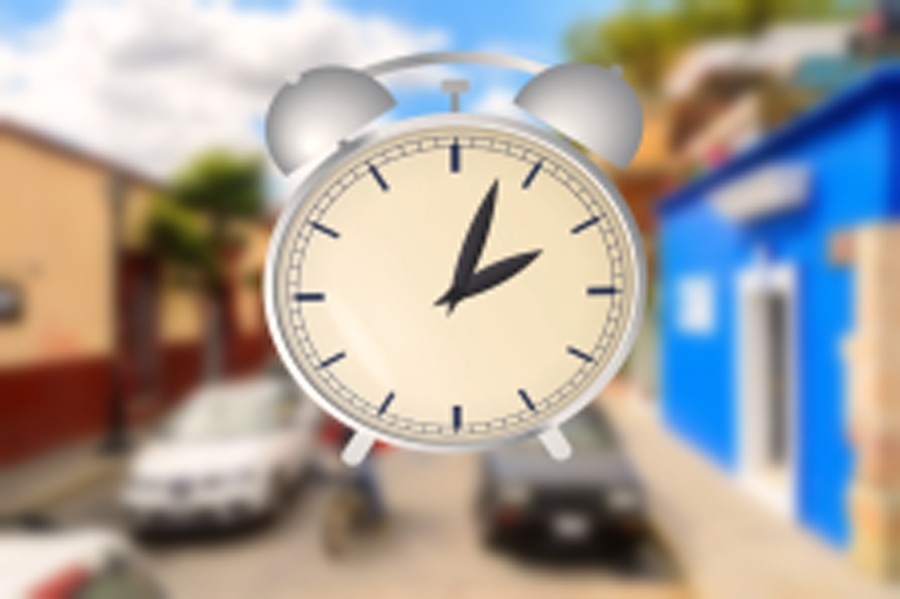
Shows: 2:03
